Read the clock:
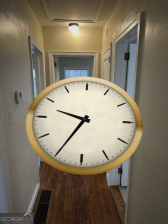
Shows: 9:35
